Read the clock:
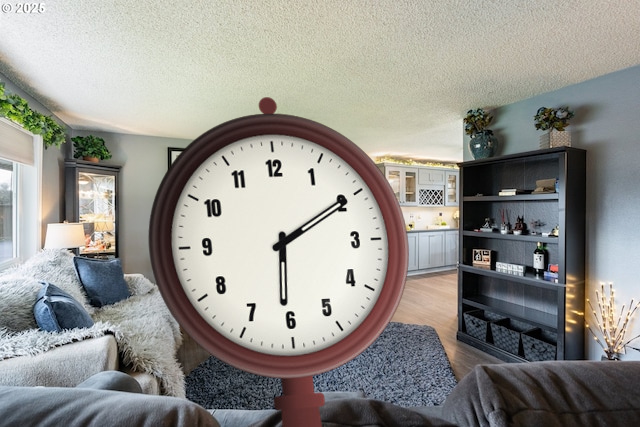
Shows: 6:10
